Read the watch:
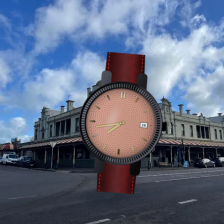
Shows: 7:43
